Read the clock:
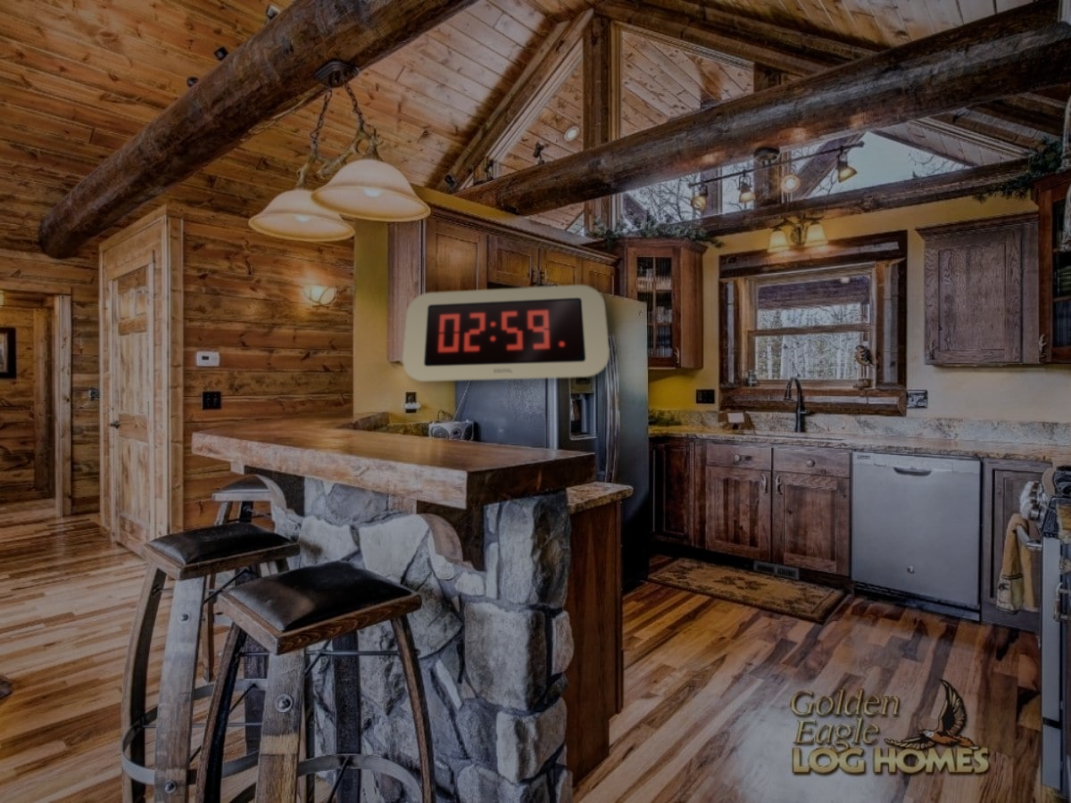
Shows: 2:59
